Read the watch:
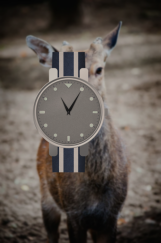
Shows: 11:05
